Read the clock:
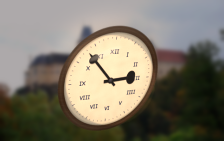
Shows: 2:53
